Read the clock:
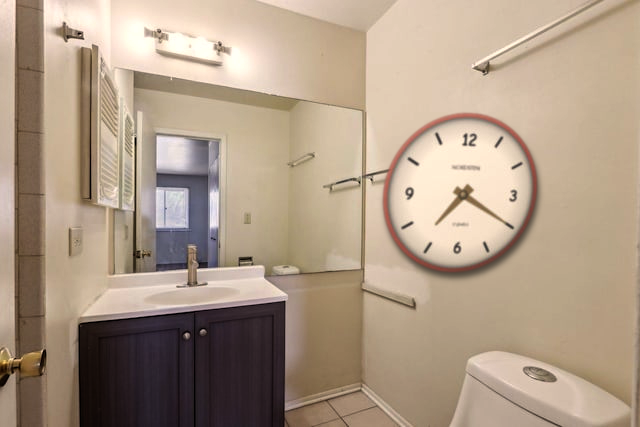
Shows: 7:20
